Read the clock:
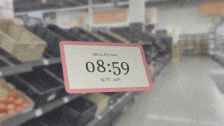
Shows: 8:59
